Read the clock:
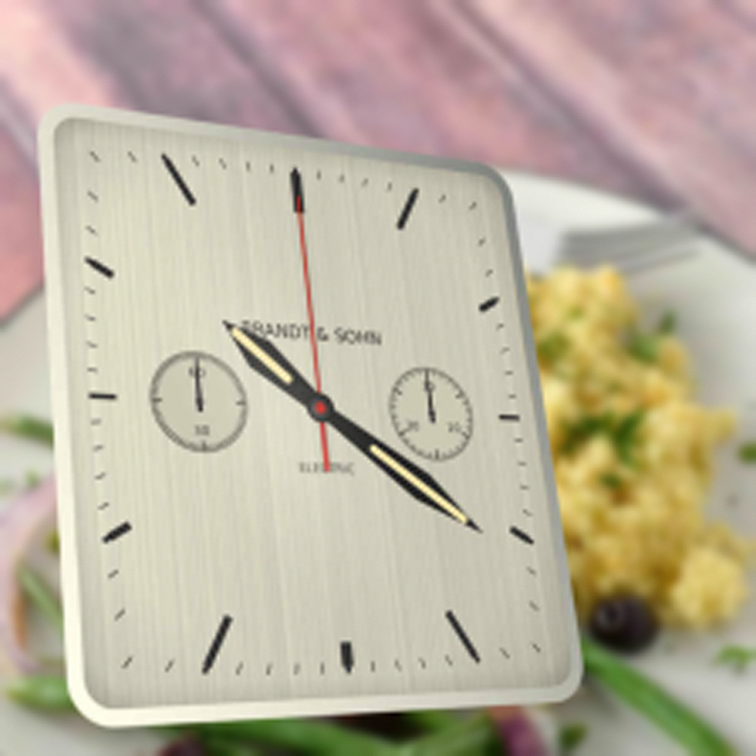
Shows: 10:21
